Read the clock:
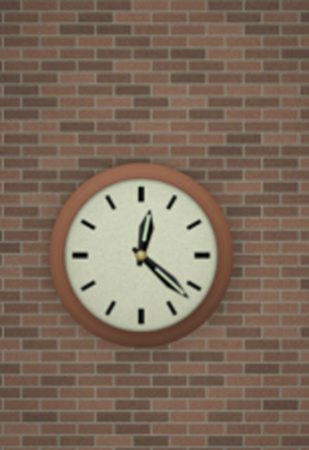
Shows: 12:22
